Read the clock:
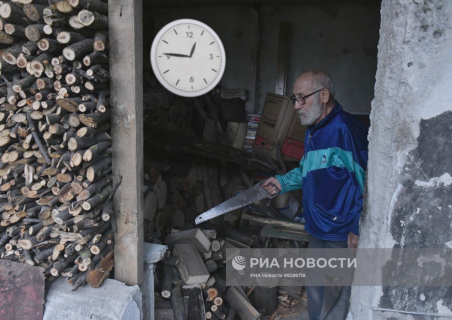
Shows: 12:46
